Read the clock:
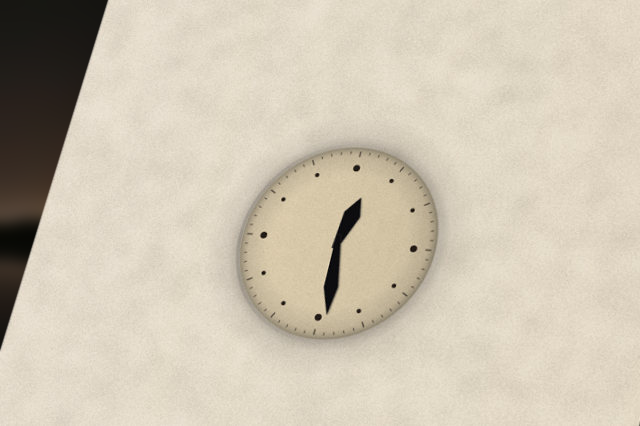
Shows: 12:29
